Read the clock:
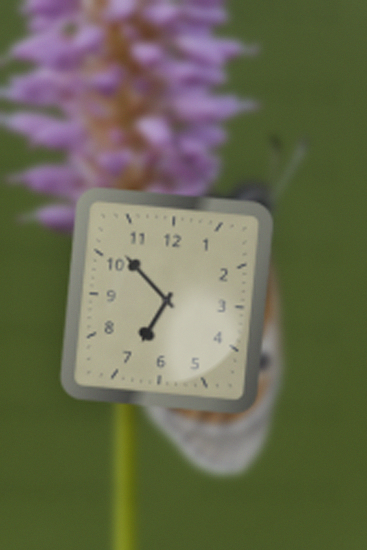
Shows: 6:52
